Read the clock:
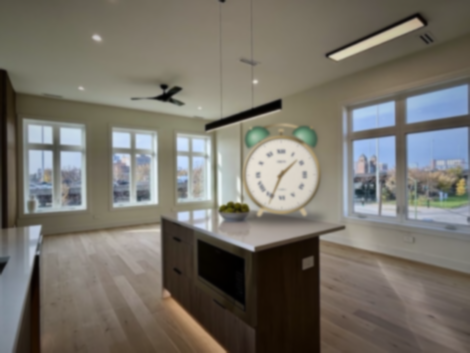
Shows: 1:34
